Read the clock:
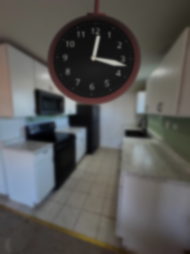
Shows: 12:17
